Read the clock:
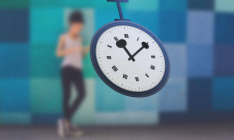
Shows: 11:09
